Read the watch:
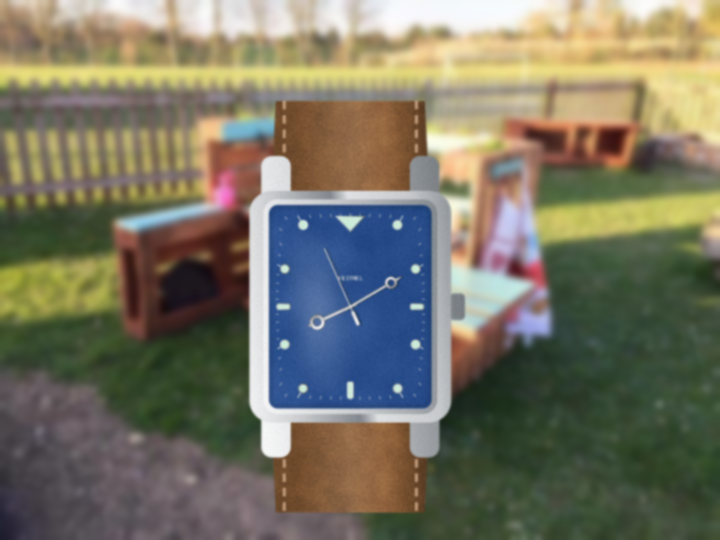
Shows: 8:09:56
